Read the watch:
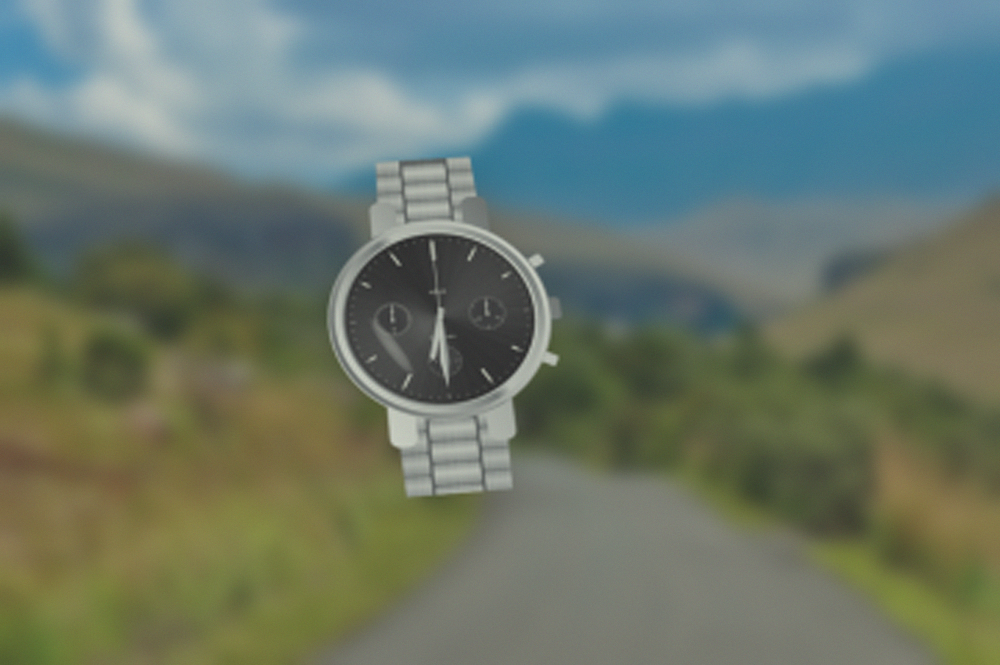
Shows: 6:30
